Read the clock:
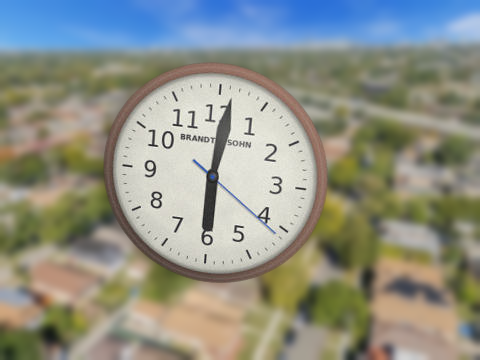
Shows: 6:01:21
